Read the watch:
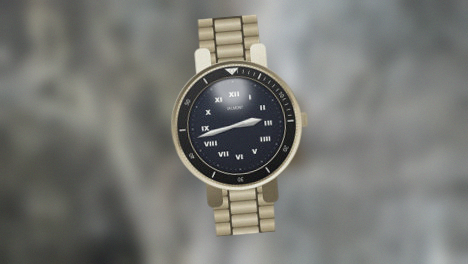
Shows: 2:43
